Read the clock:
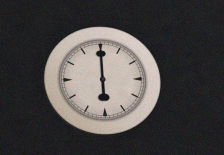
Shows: 6:00
